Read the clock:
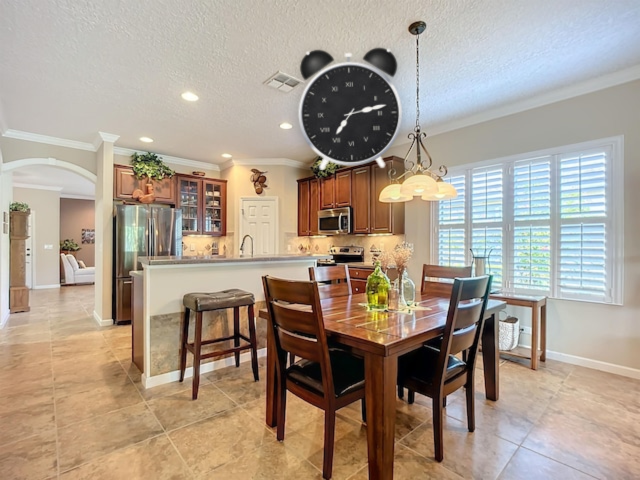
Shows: 7:13
